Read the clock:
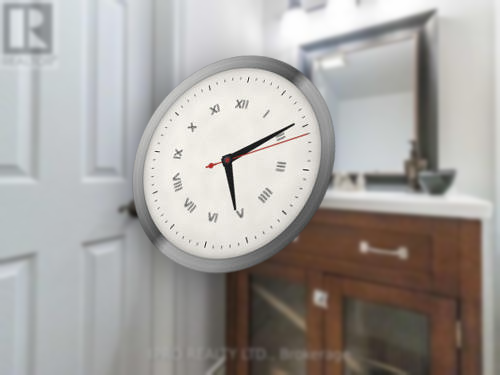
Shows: 5:09:11
